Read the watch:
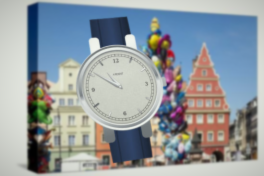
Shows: 10:51
